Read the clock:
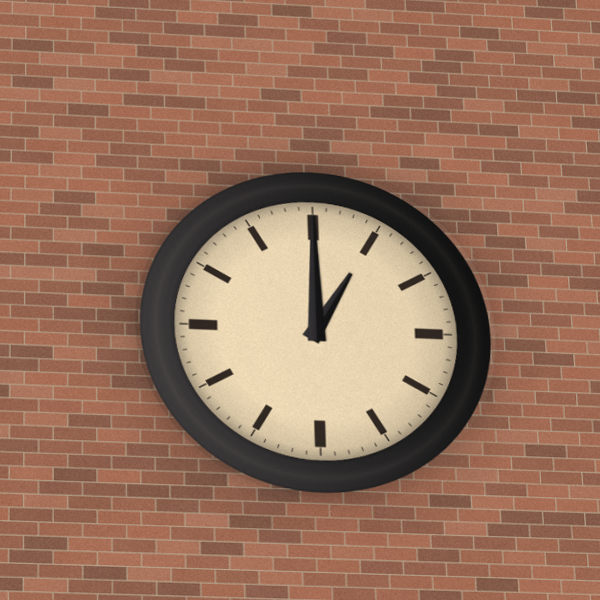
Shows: 1:00
